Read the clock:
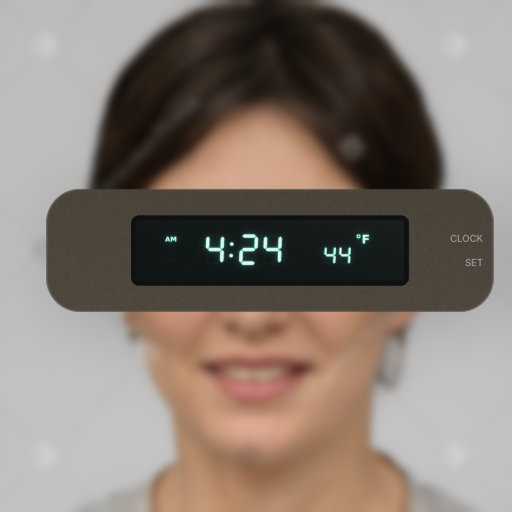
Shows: 4:24
